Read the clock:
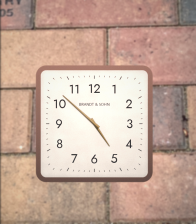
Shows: 4:52
